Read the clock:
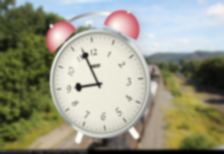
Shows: 8:57
